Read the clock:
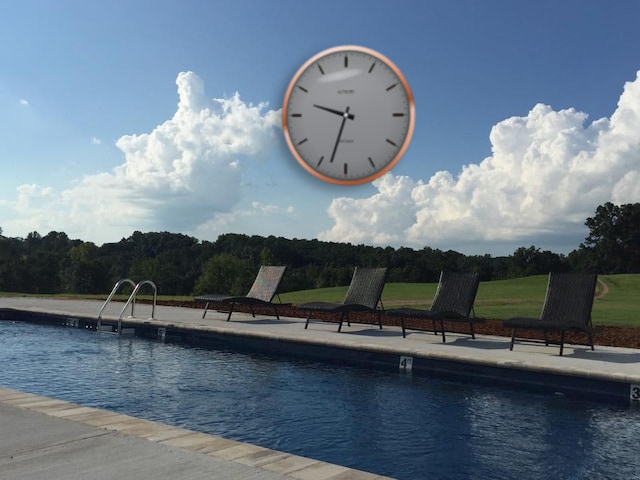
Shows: 9:33
